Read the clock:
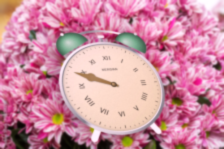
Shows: 9:49
